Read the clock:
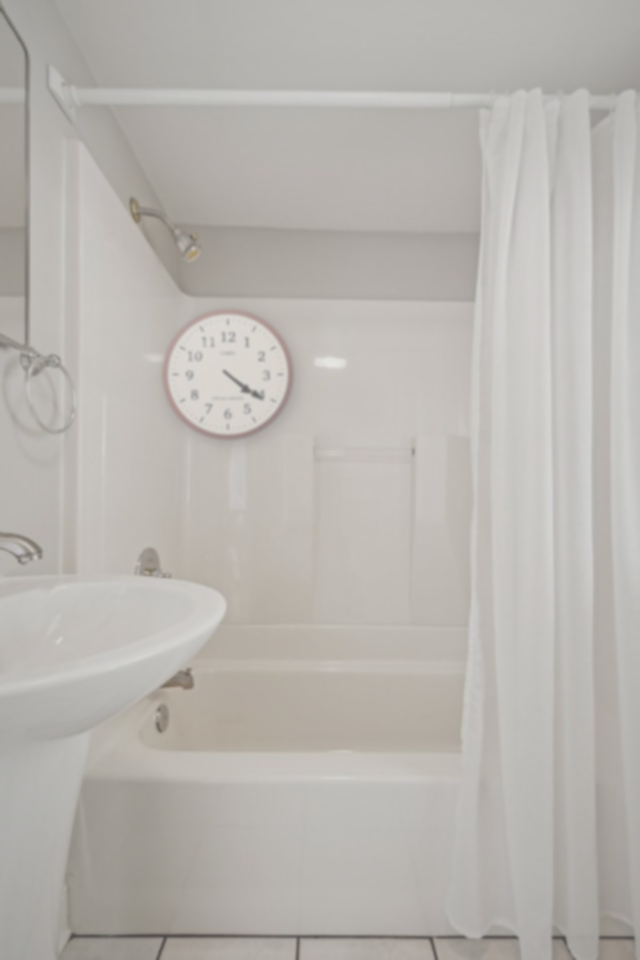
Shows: 4:21
